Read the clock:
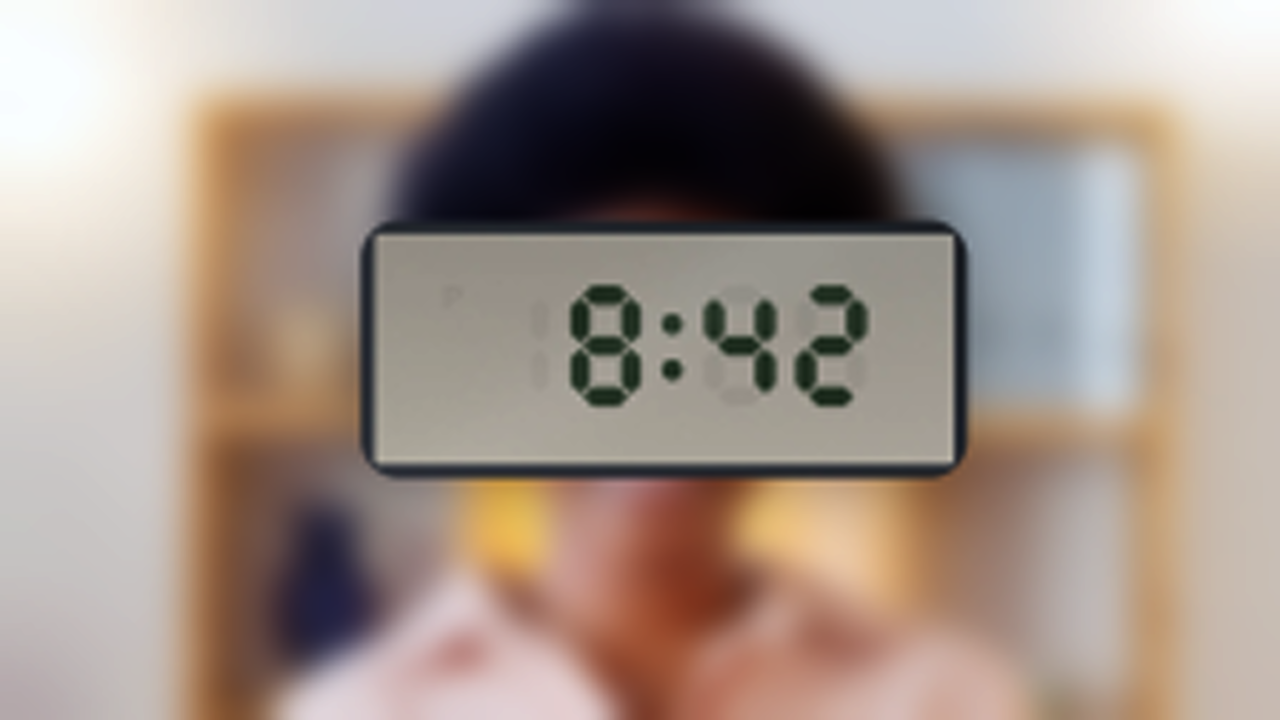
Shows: 8:42
